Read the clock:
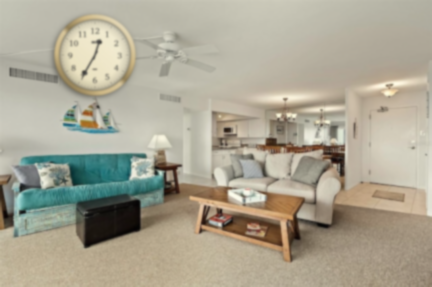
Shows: 12:35
